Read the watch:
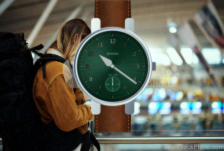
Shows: 10:21
